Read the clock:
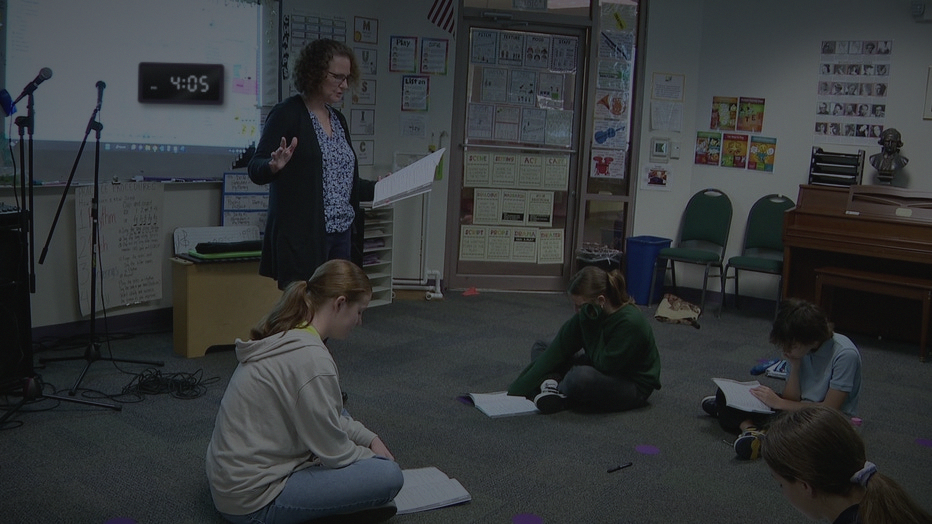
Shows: 4:05
